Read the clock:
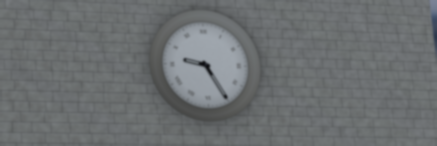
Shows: 9:25
